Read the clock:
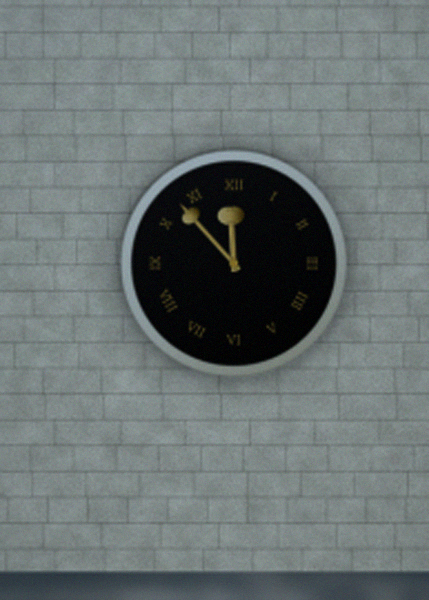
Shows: 11:53
